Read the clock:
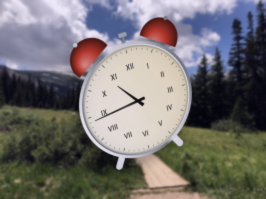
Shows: 10:44
